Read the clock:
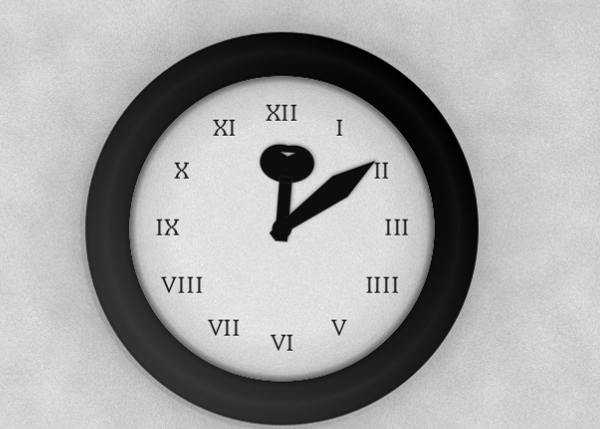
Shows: 12:09
